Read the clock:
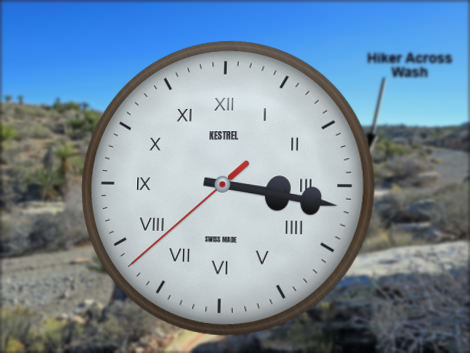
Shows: 3:16:38
